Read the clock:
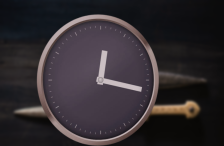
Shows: 12:17
